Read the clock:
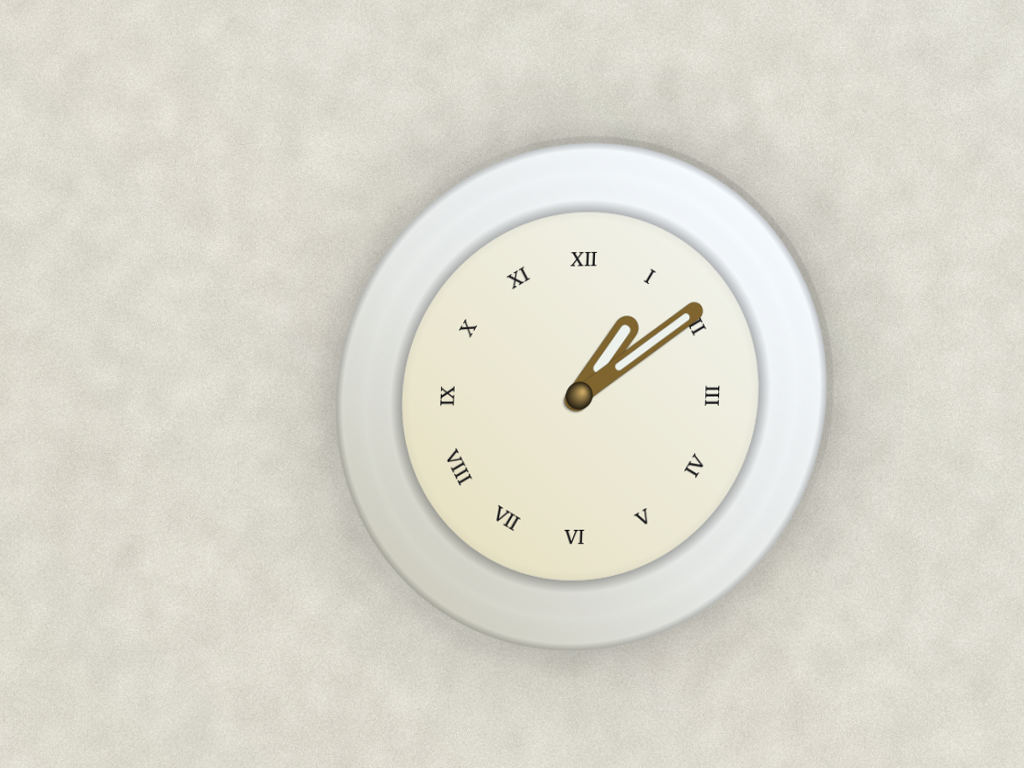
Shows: 1:09
